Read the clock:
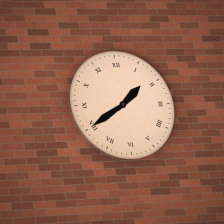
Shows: 1:40
